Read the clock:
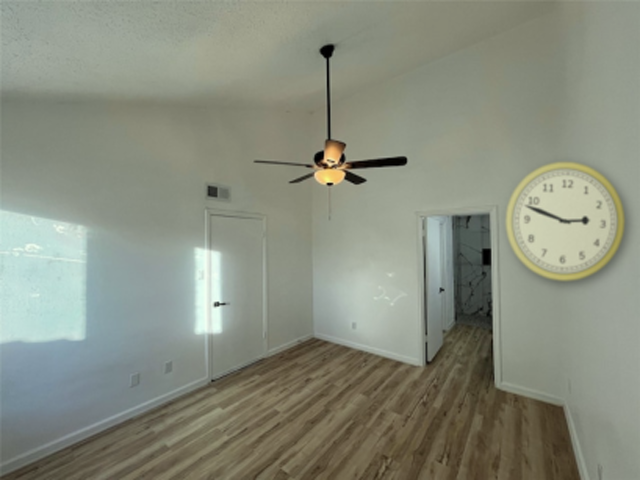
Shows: 2:48
